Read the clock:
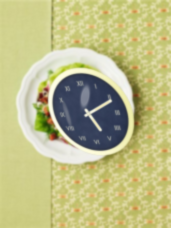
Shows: 5:11
